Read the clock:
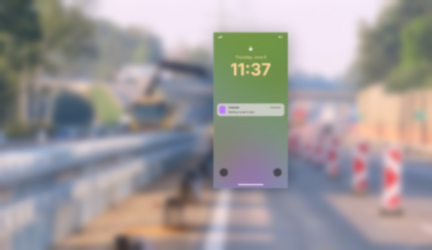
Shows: 11:37
